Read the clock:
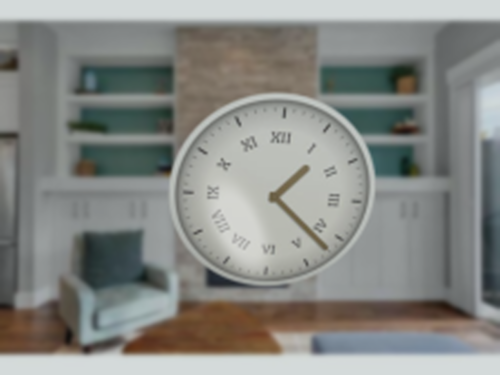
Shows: 1:22
